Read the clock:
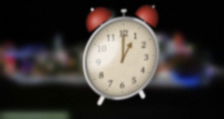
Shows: 1:00
